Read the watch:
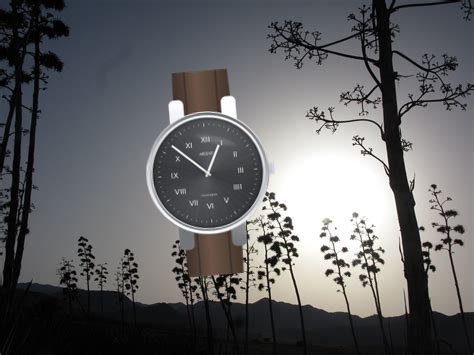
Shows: 12:52
